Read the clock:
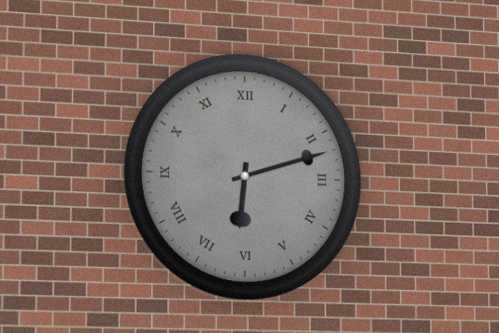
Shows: 6:12
